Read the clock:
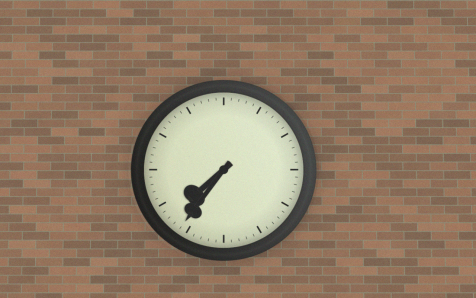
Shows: 7:36
